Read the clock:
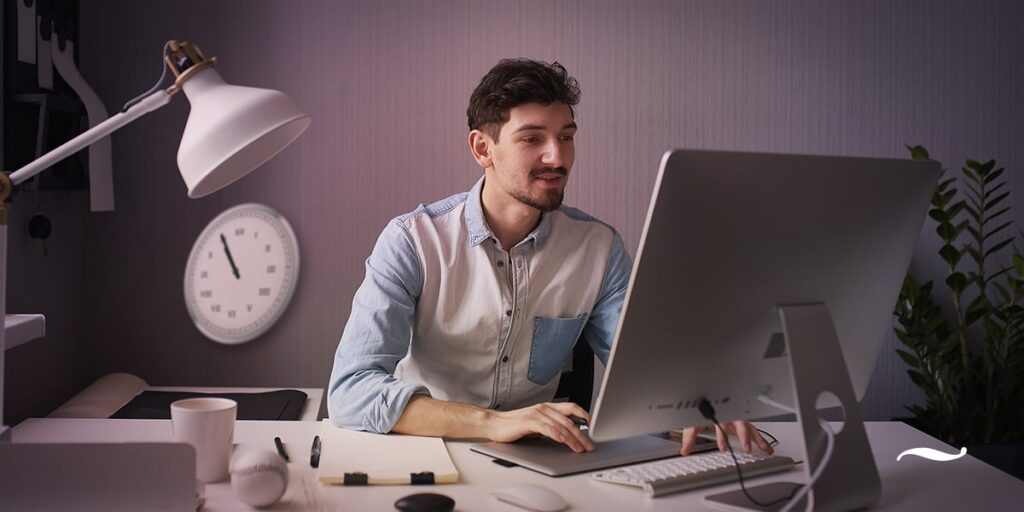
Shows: 10:55
